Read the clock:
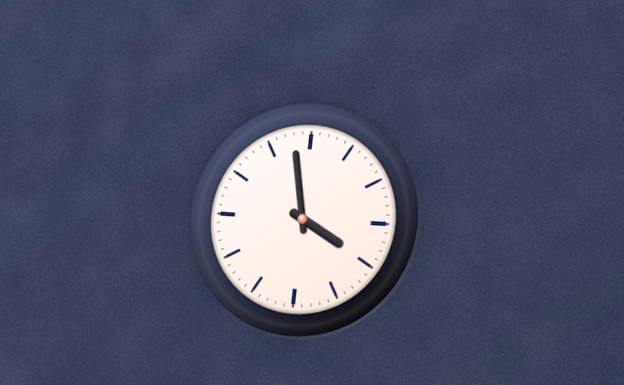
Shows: 3:58
